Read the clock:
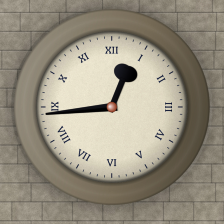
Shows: 12:44
